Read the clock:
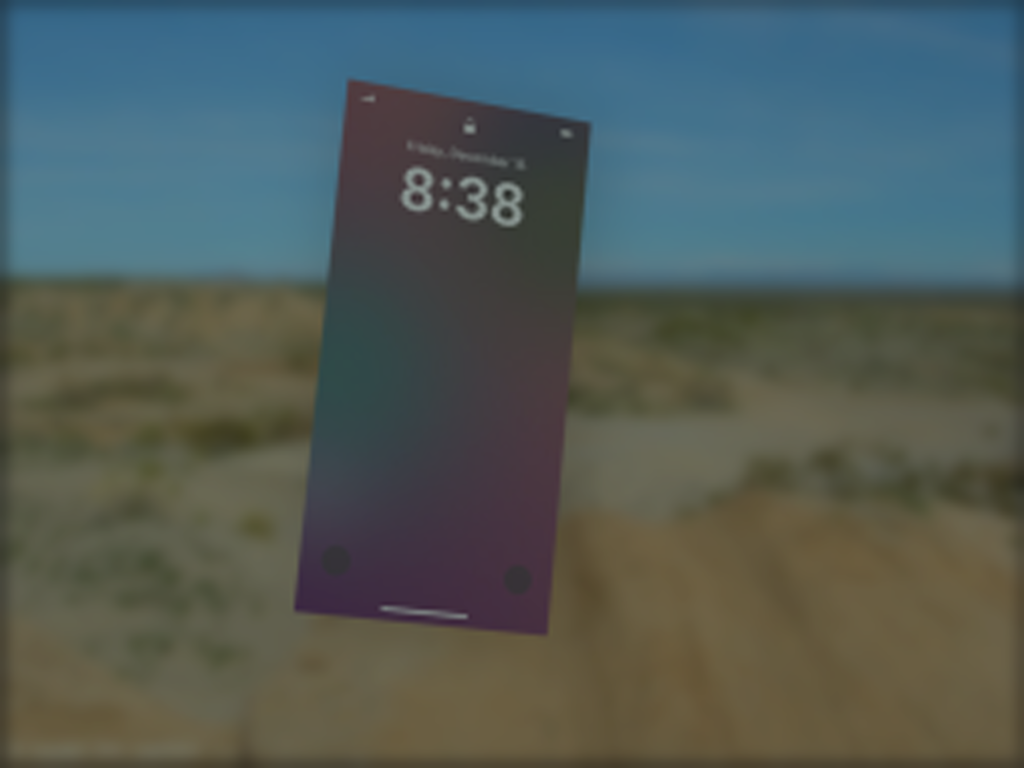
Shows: 8:38
